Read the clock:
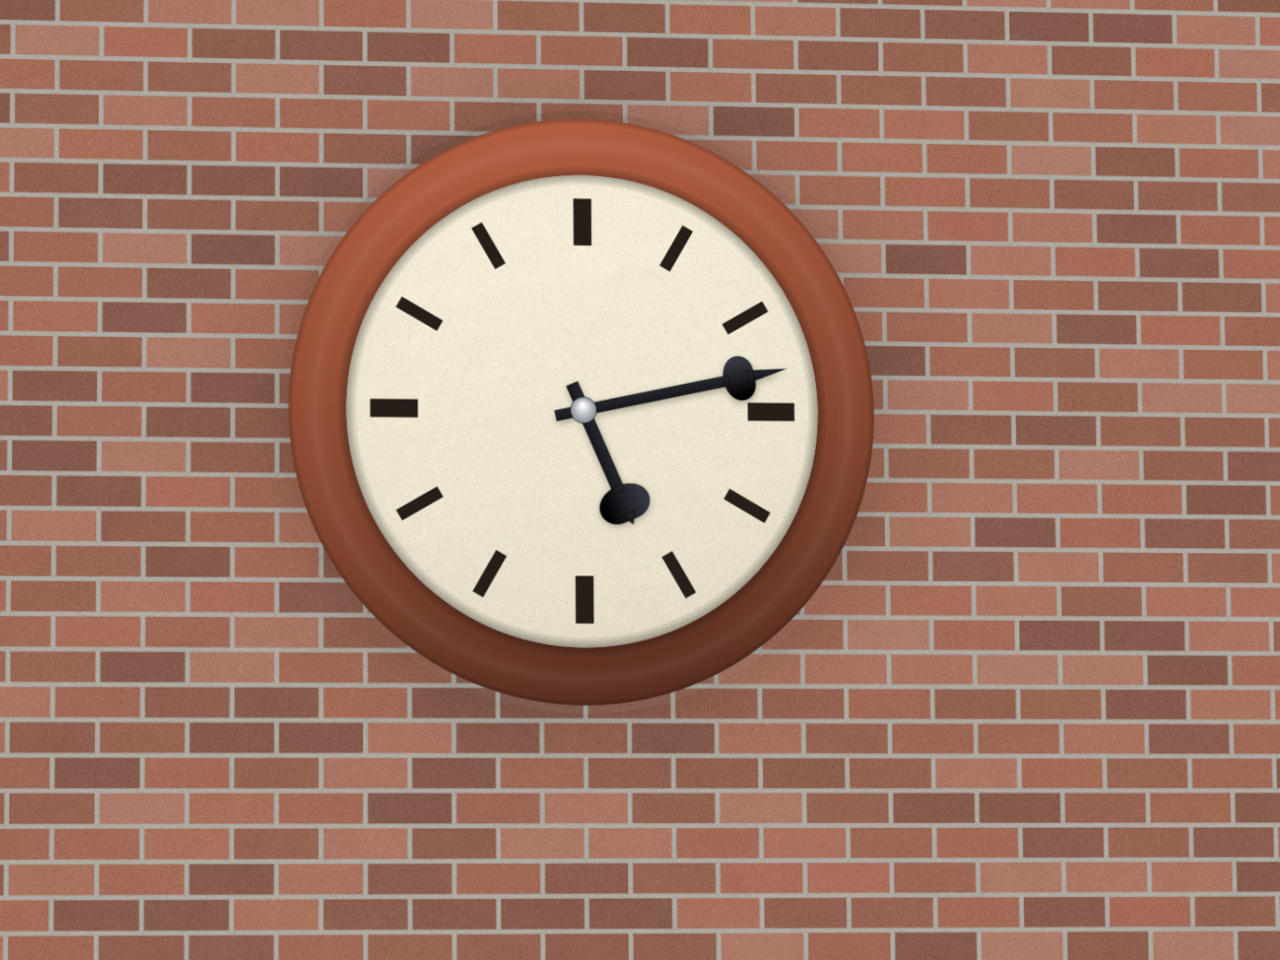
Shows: 5:13
